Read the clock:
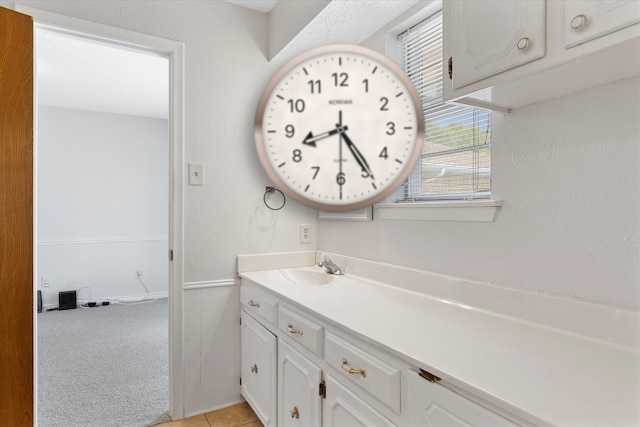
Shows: 8:24:30
